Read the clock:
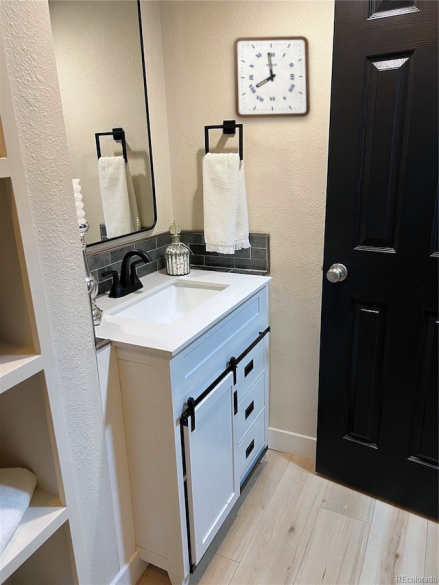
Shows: 7:59
